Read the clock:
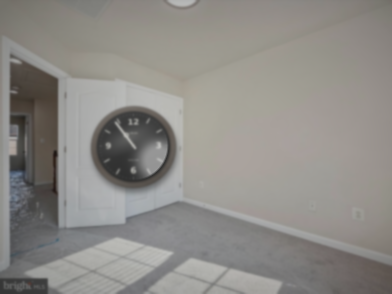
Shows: 10:54
